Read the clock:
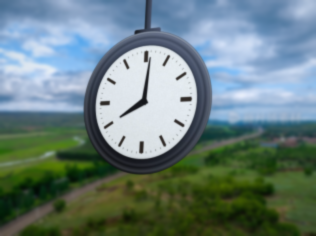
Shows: 8:01
